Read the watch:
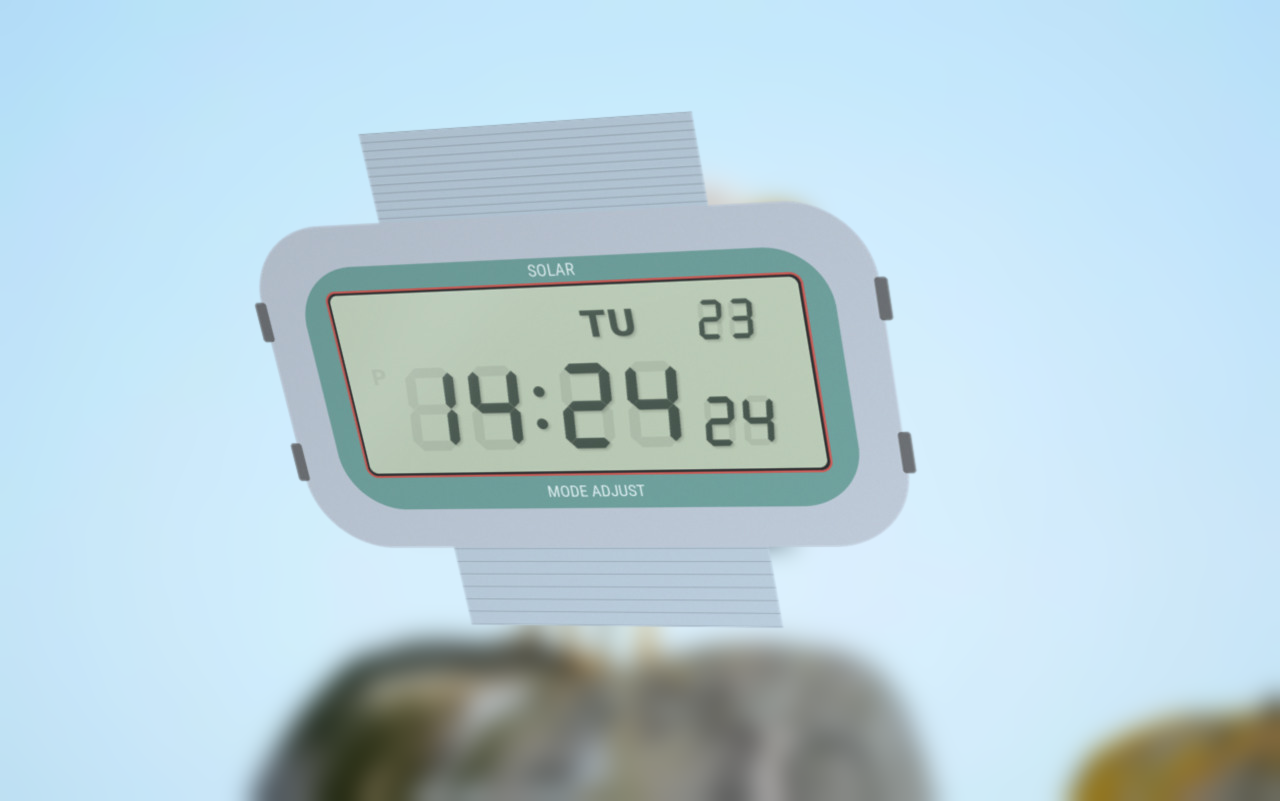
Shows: 14:24:24
